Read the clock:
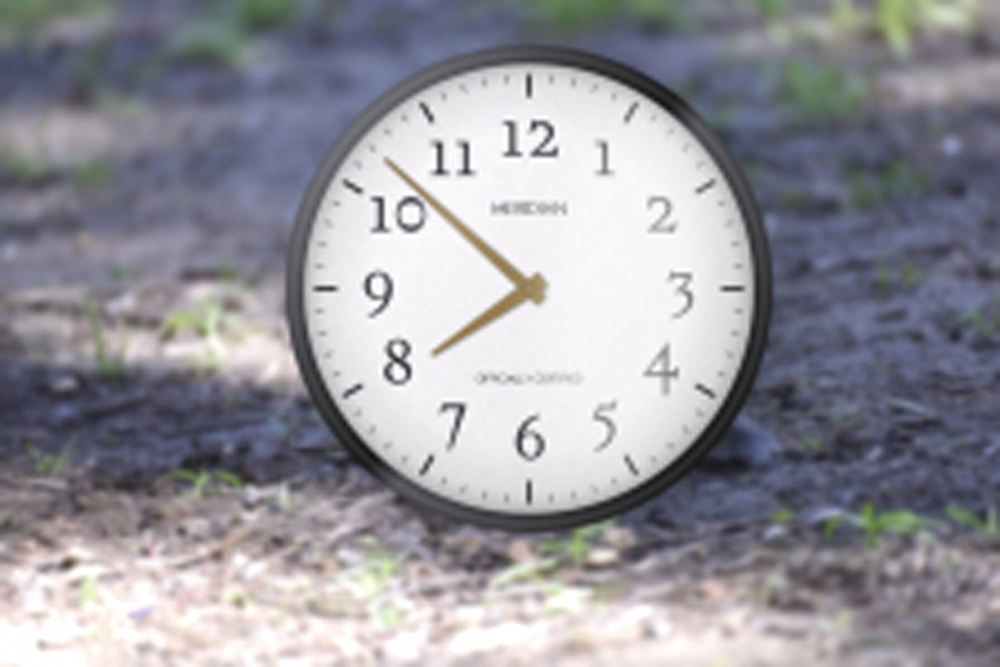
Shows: 7:52
